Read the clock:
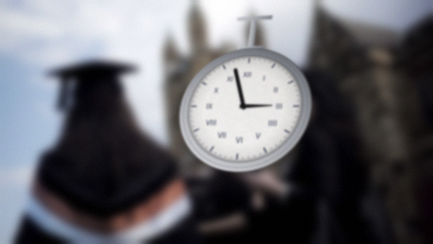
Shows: 2:57
